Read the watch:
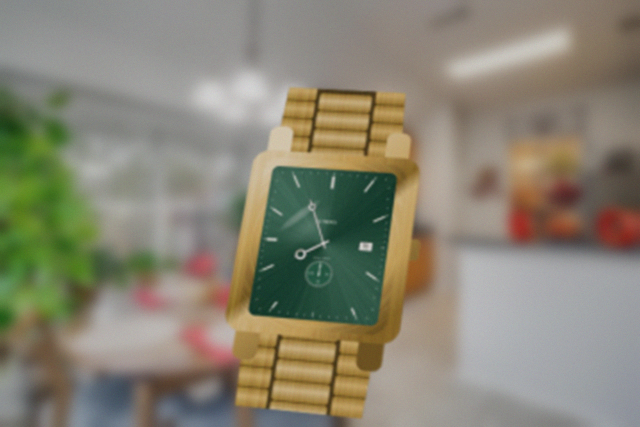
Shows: 7:56
